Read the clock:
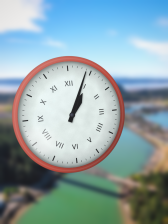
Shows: 1:04
